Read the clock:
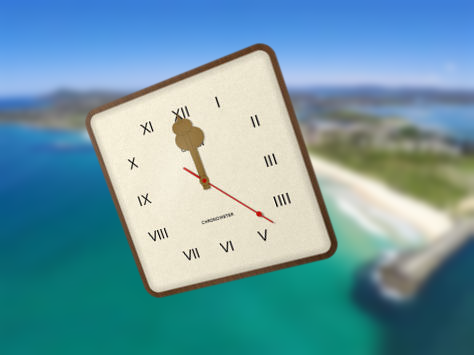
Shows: 11:59:23
